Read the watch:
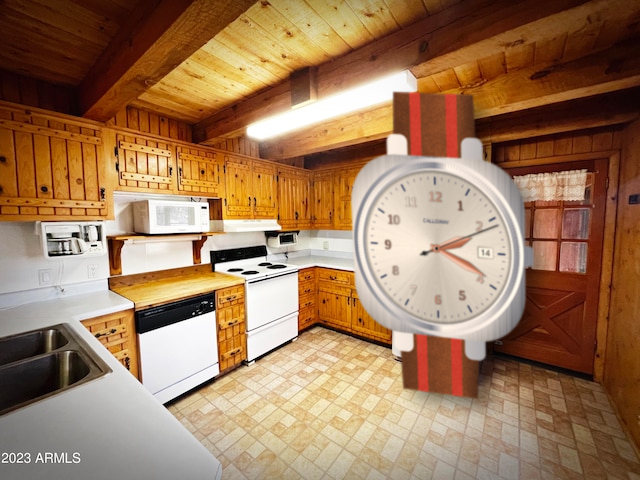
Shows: 2:19:11
